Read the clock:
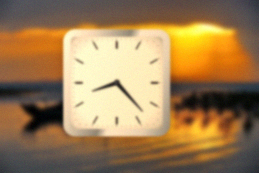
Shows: 8:23
